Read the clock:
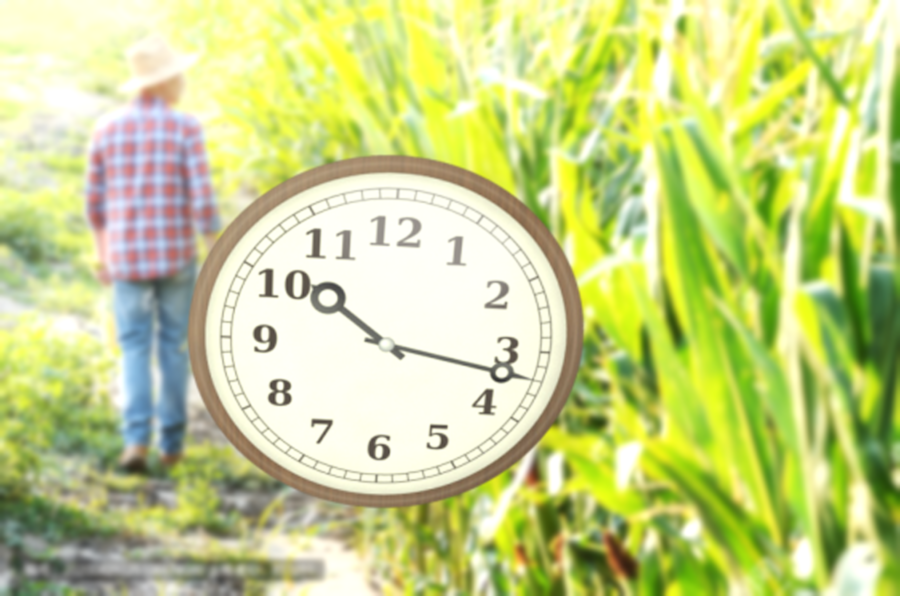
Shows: 10:17
